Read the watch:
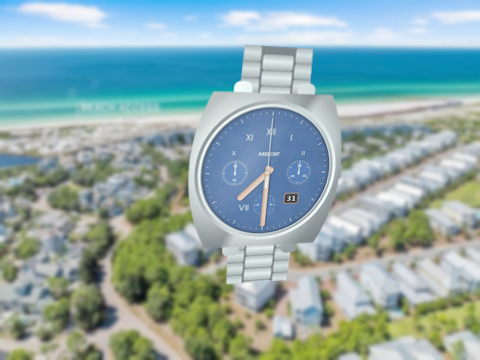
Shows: 7:30
